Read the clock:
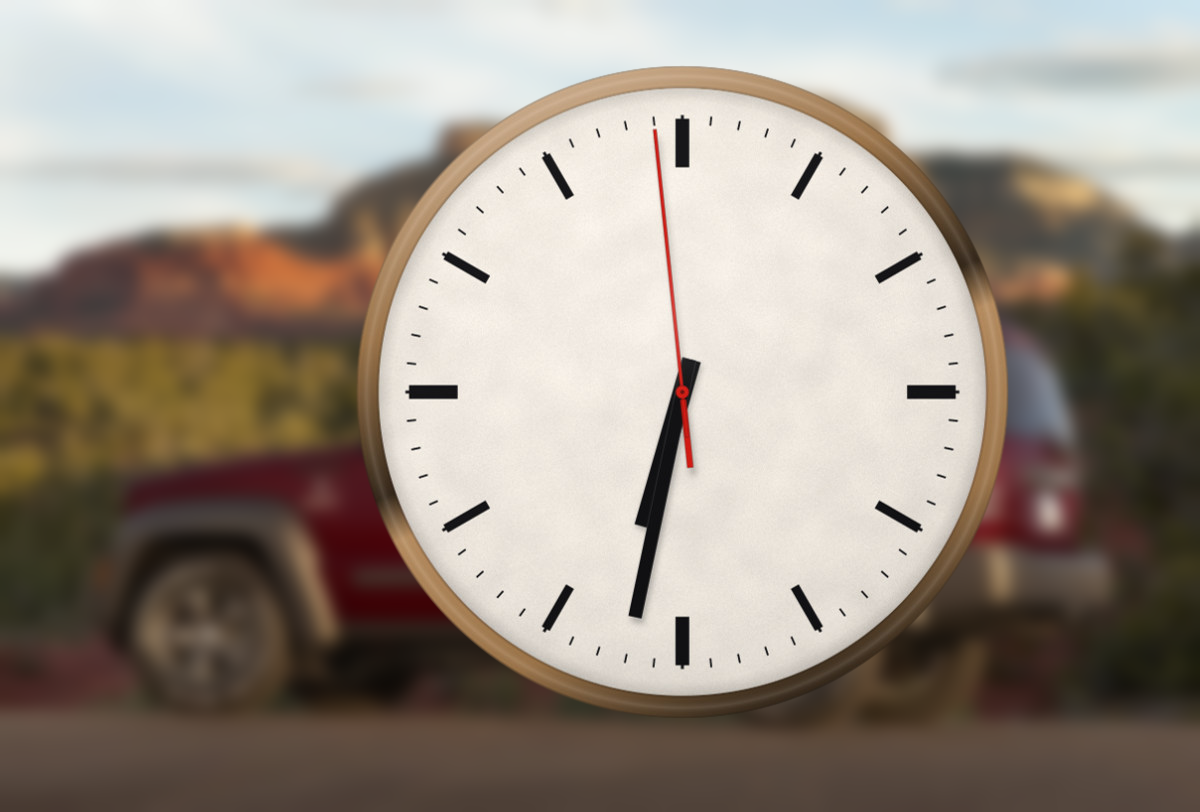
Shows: 6:31:59
